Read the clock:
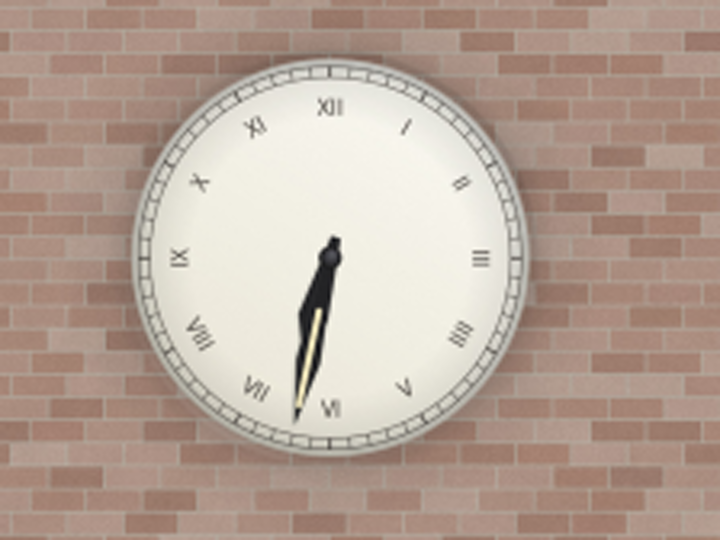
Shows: 6:32
